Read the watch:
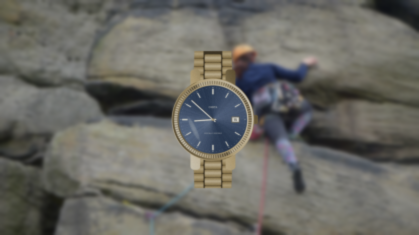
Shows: 8:52
